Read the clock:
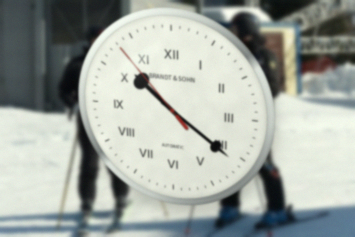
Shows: 10:20:53
